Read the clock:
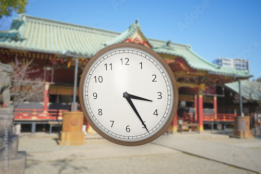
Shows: 3:25
